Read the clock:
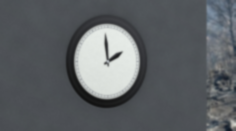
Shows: 1:59
